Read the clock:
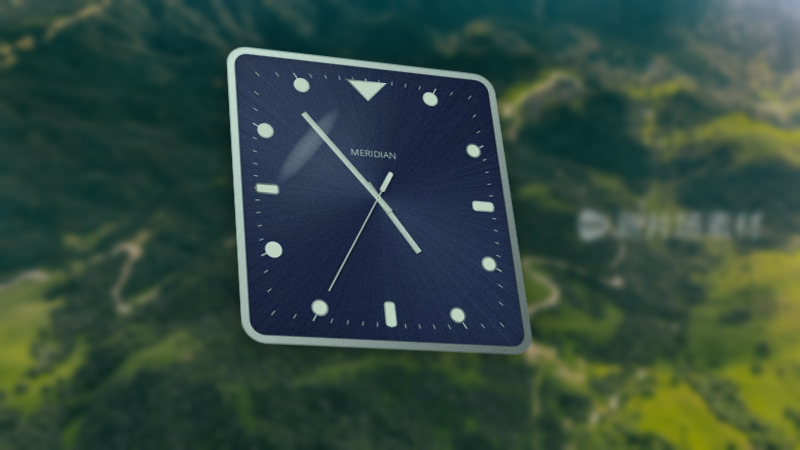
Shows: 4:53:35
